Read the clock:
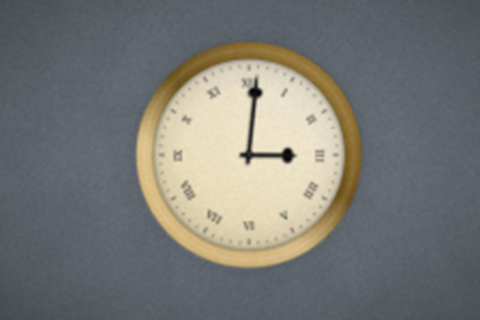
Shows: 3:01
